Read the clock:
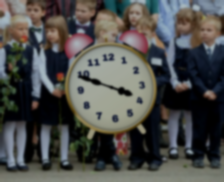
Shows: 3:49
